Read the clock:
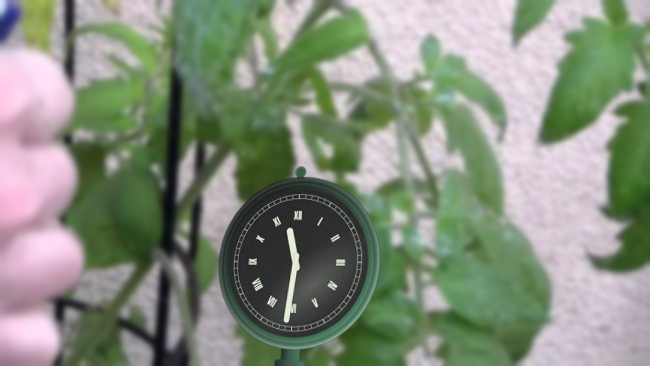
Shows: 11:31
